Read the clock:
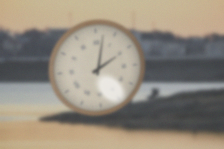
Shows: 2:02
